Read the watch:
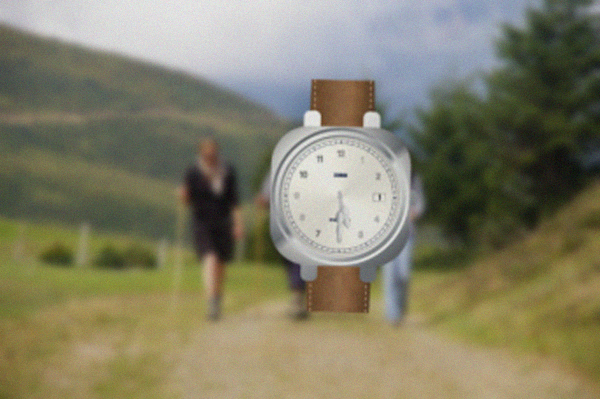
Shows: 5:30
